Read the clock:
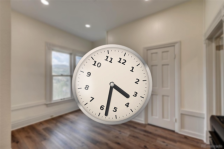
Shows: 3:28
